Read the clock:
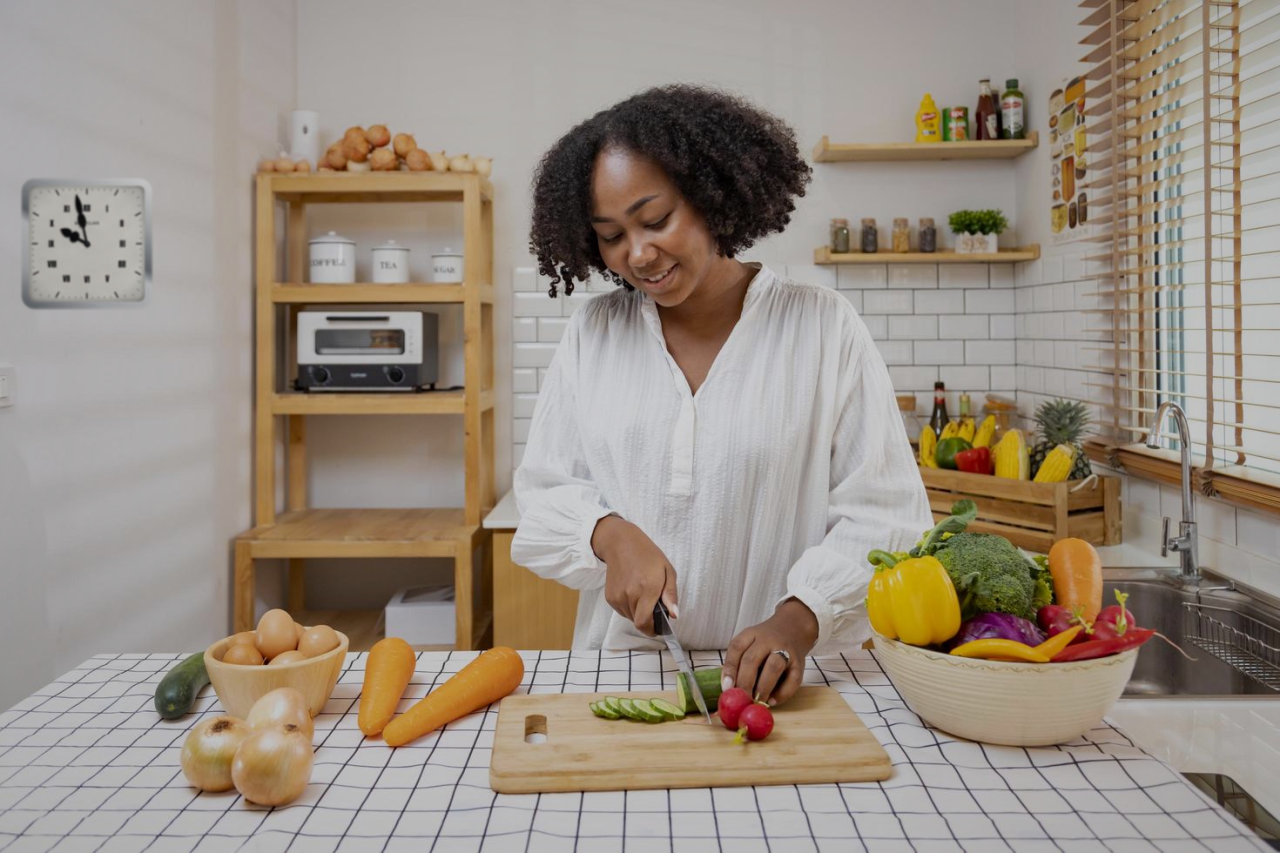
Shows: 9:58
